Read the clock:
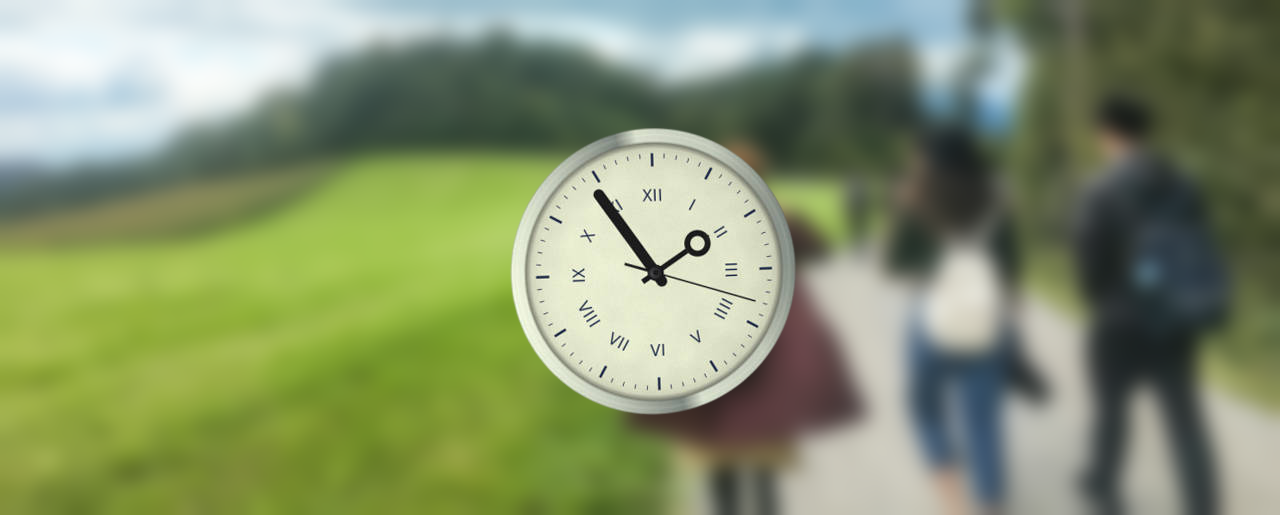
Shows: 1:54:18
